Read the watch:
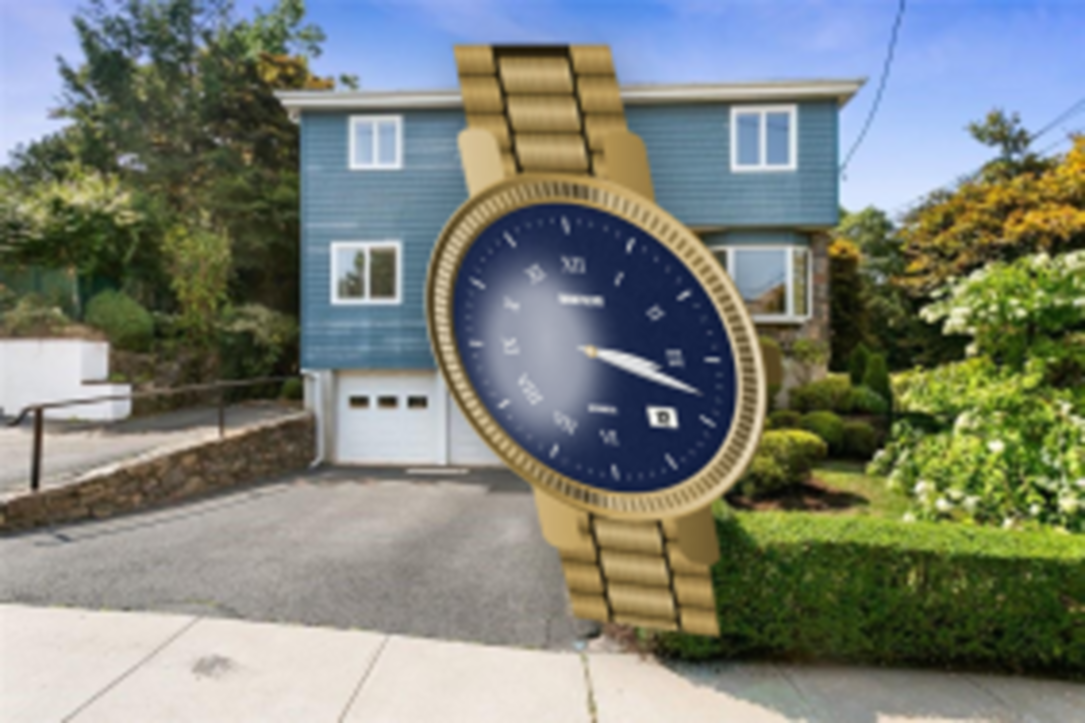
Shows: 3:18
